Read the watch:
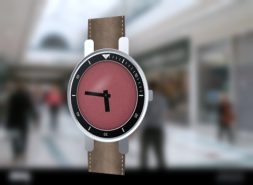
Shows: 5:46
